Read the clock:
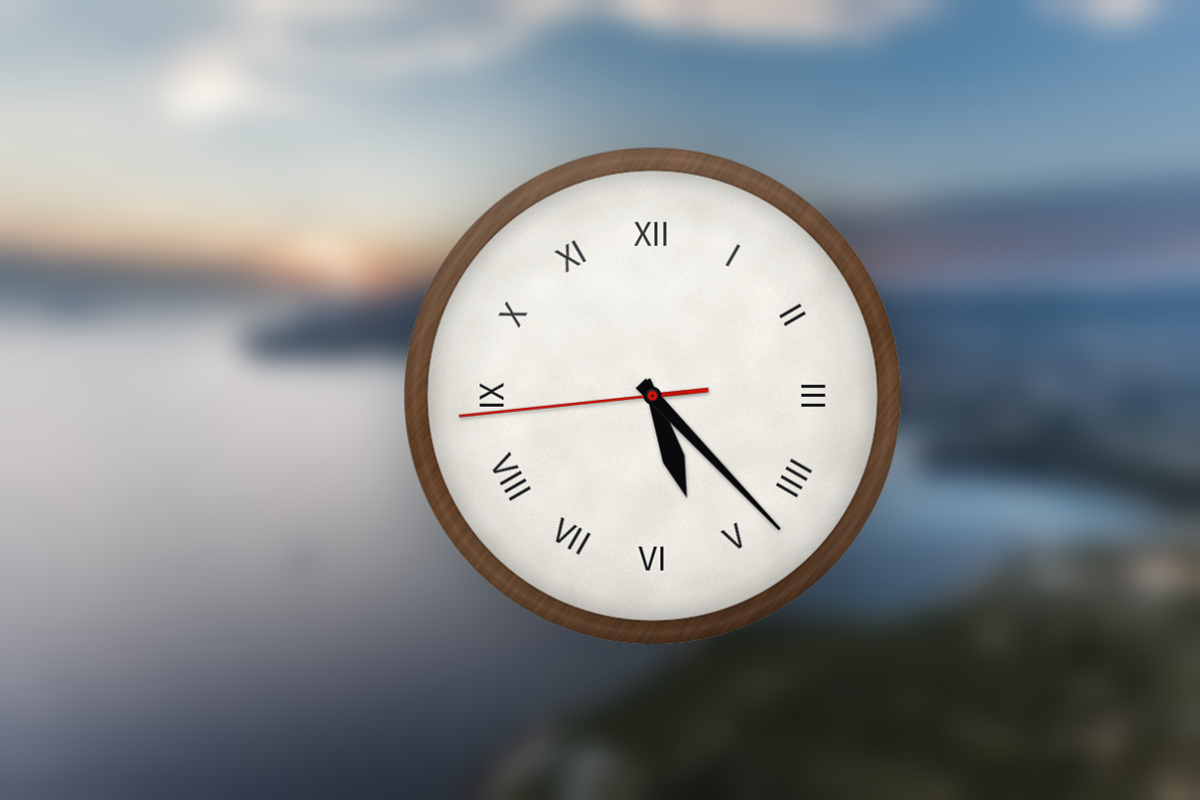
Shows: 5:22:44
